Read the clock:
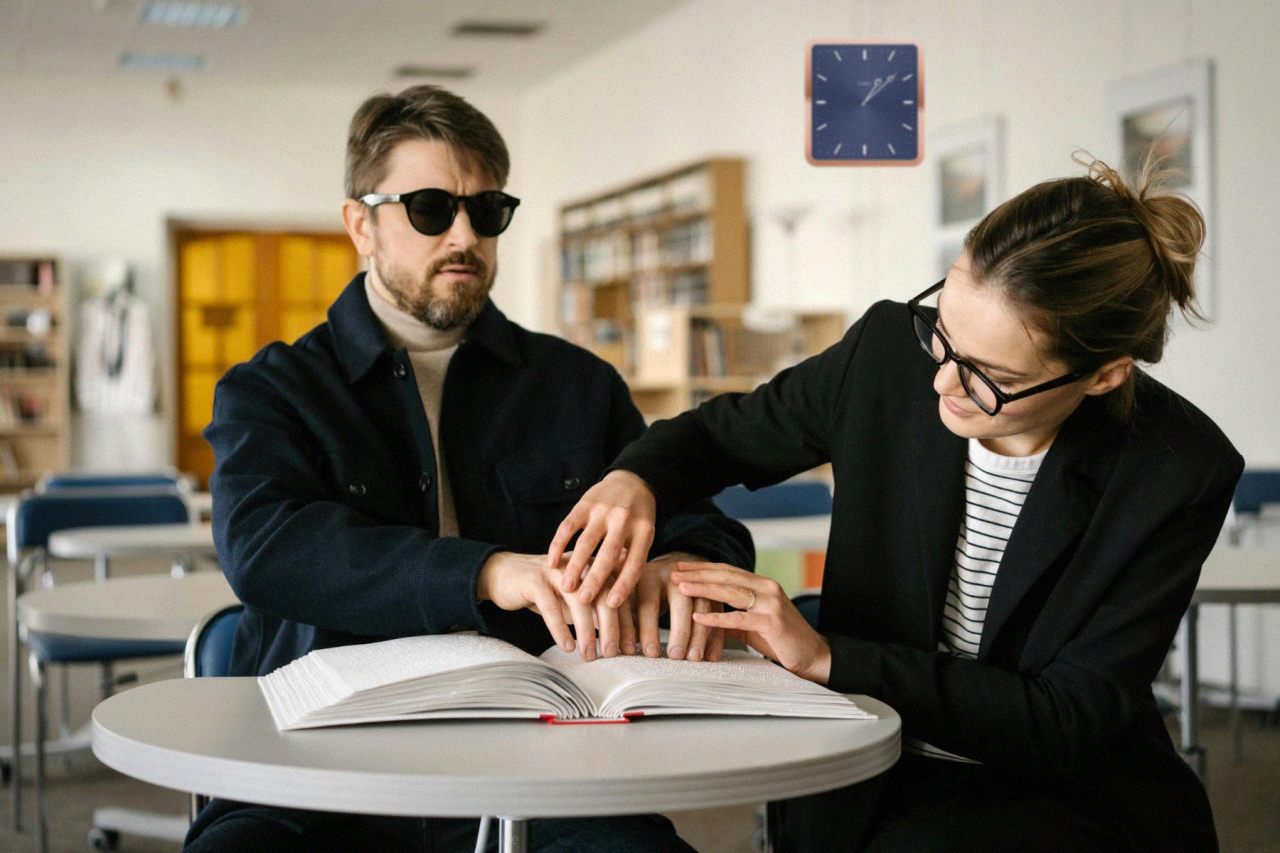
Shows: 1:08
